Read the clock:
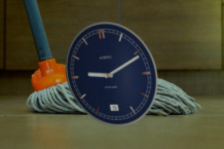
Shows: 9:11
